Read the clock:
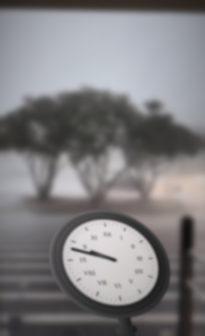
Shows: 9:48
